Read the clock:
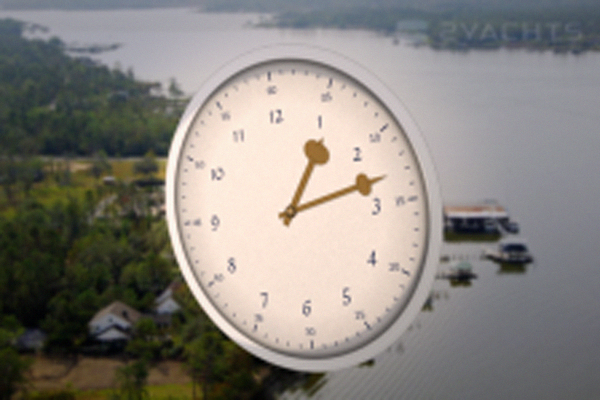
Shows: 1:13
